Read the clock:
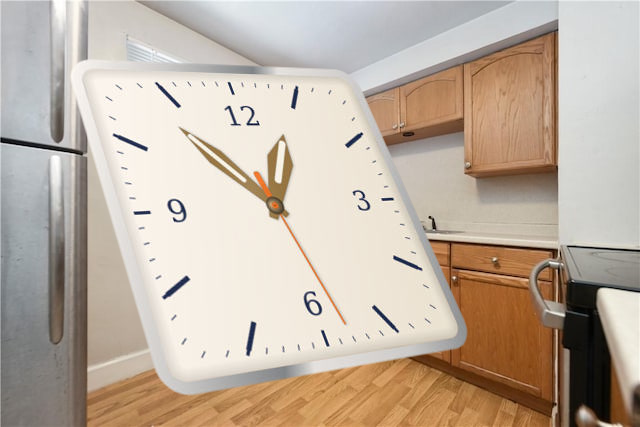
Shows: 12:53:28
